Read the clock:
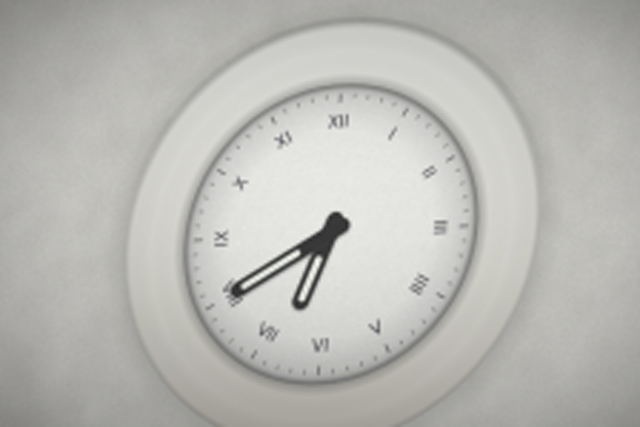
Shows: 6:40
